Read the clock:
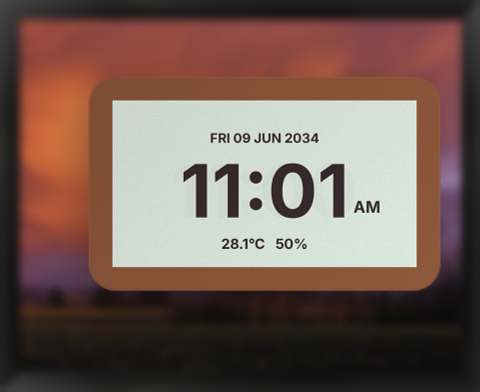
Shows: 11:01
